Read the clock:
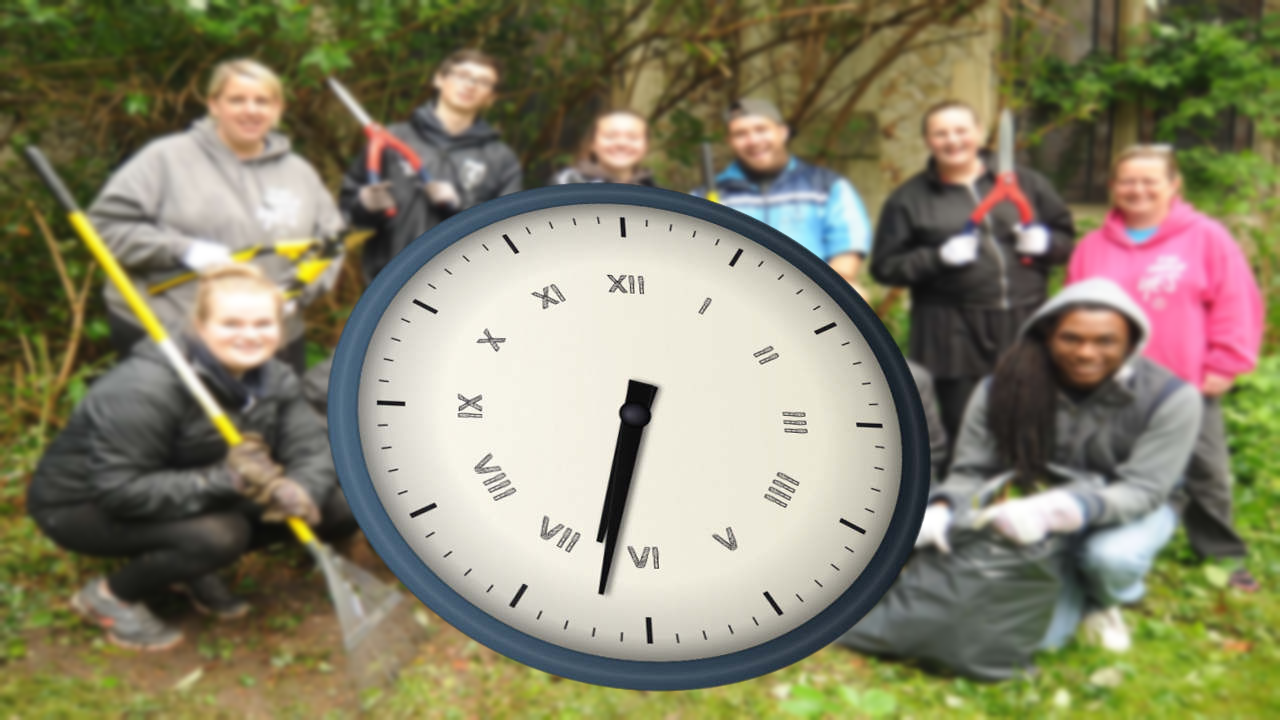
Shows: 6:32
